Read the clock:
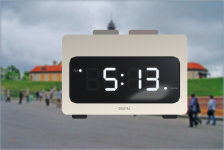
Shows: 5:13
